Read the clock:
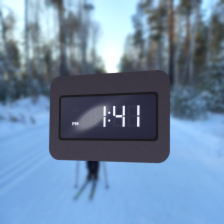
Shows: 1:41
